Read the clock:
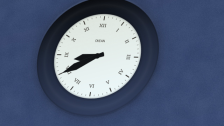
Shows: 8:40
